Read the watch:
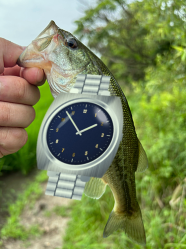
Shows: 1:53
